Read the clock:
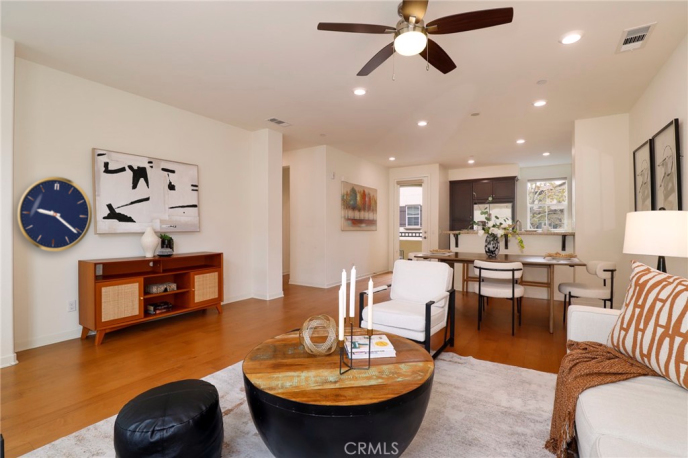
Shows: 9:21
